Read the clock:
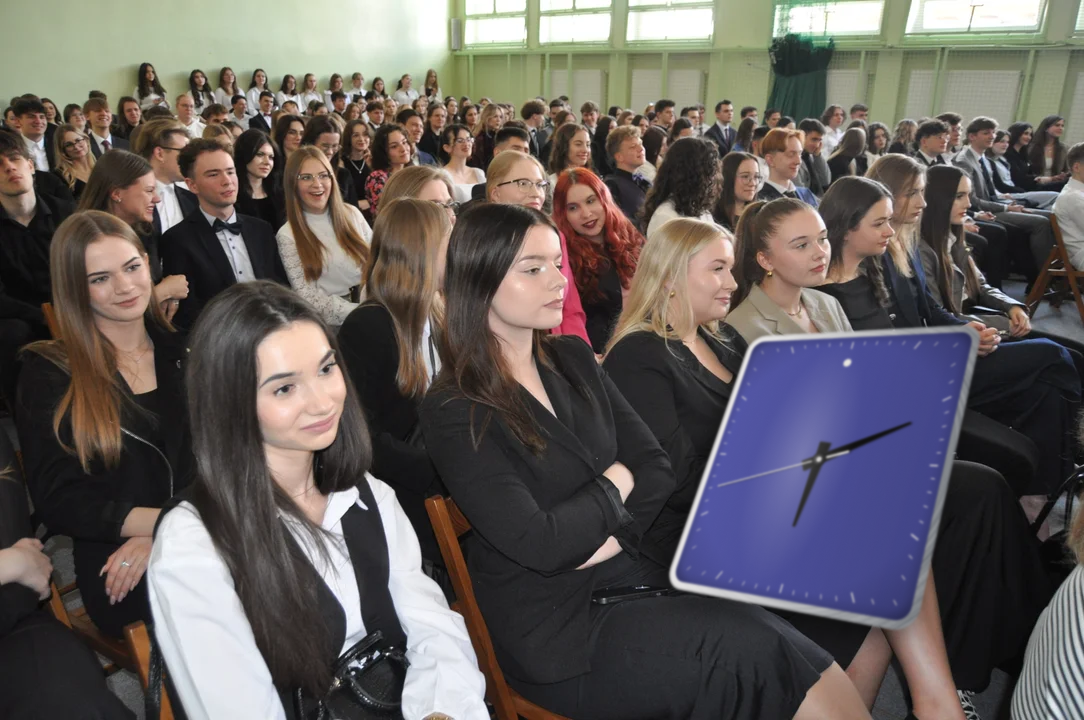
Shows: 6:10:42
